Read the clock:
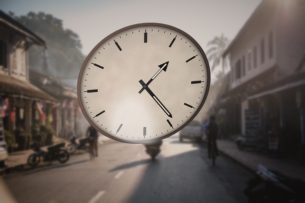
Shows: 1:24
